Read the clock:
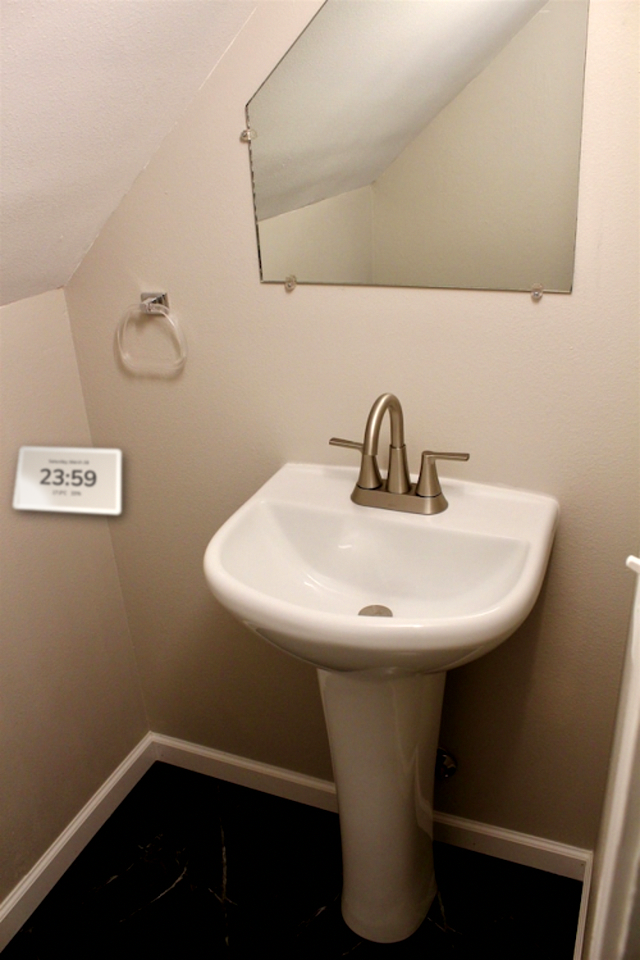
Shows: 23:59
